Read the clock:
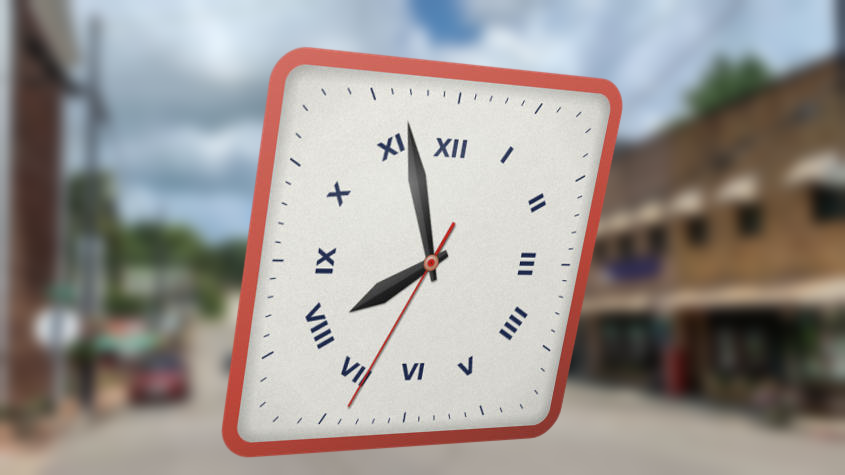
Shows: 7:56:34
